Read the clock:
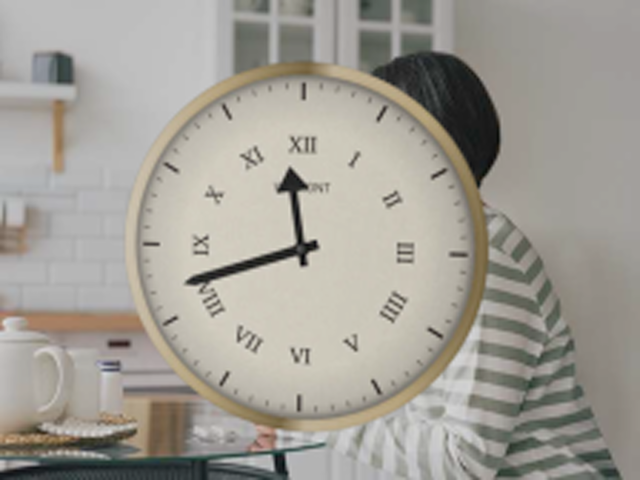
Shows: 11:42
